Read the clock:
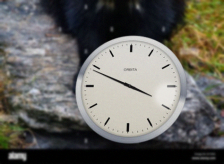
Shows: 3:49
